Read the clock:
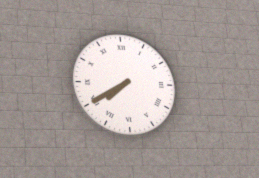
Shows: 7:40
